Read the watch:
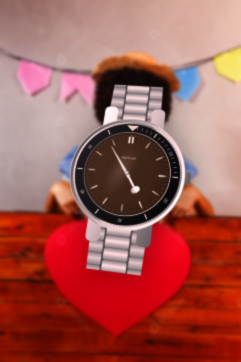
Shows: 4:54
